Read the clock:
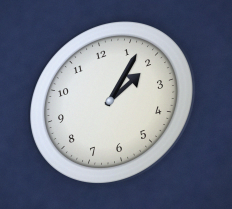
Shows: 2:07
